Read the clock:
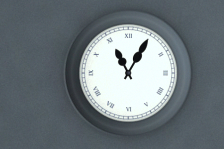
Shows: 11:05
